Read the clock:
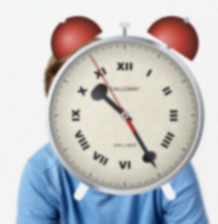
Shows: 10:24:55
